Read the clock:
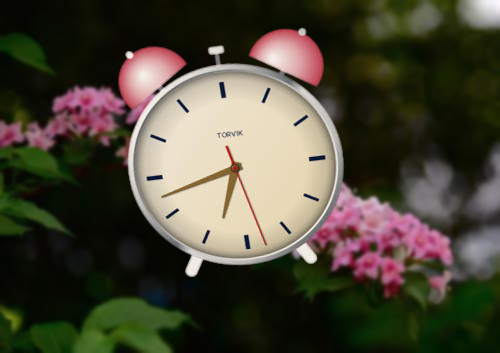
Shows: 6:42:28
